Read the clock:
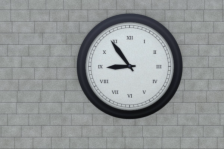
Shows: 8:54
